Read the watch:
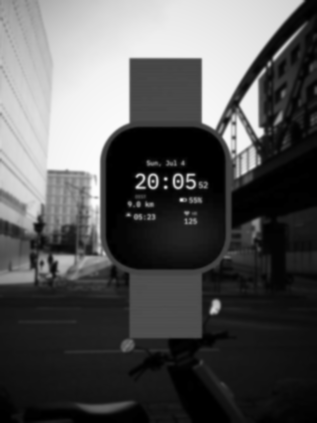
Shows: 20:05
